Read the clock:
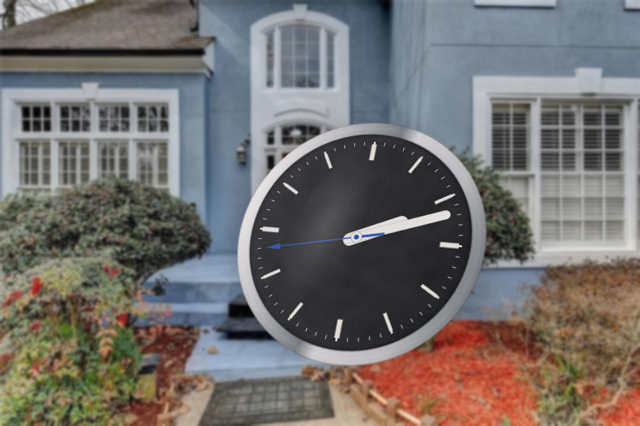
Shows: 2:11:43
